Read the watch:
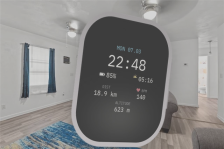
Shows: 22:48
